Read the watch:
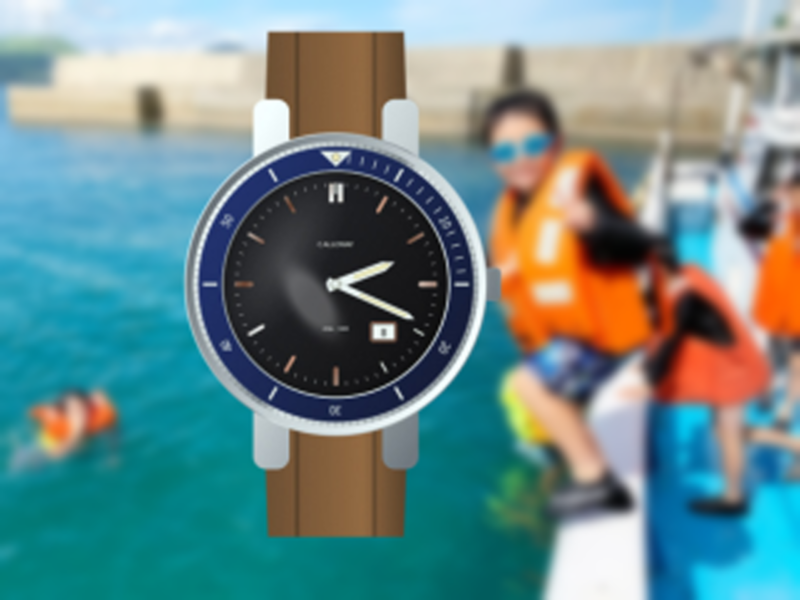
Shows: 2:19
